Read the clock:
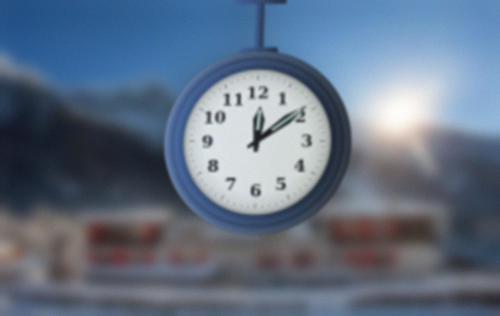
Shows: 12:09
